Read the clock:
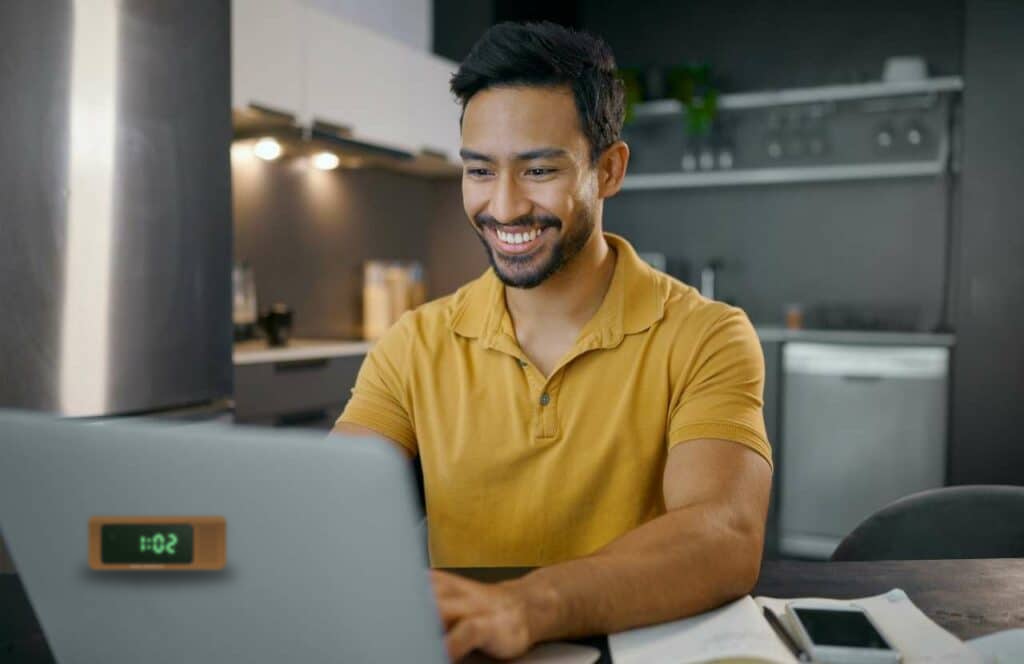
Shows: 1:02
